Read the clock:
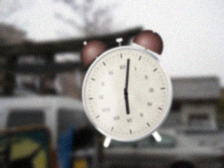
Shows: 6:02
